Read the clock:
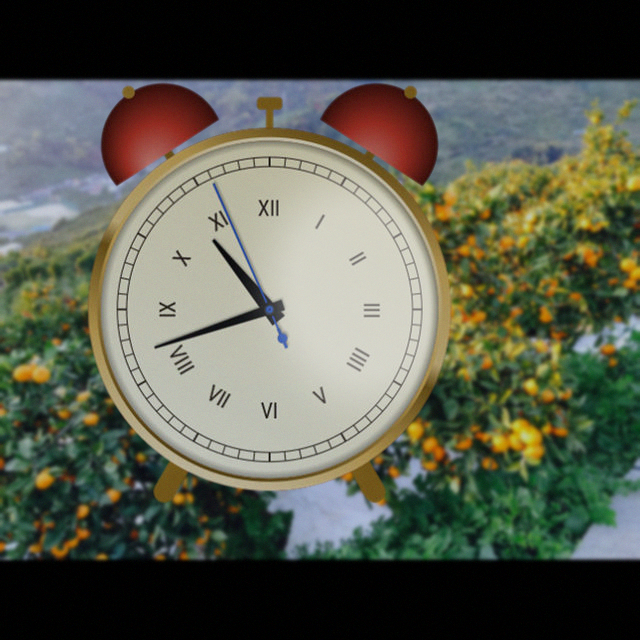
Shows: 10:41:56
